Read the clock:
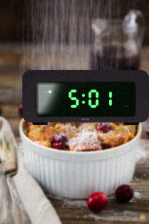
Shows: 5:01
